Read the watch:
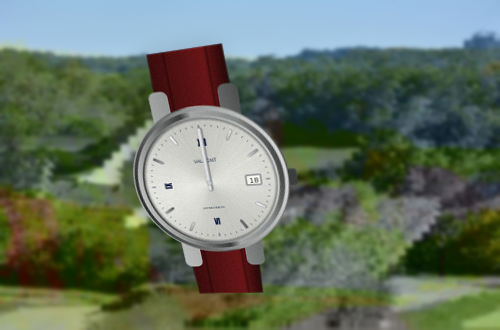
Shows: 12:00
